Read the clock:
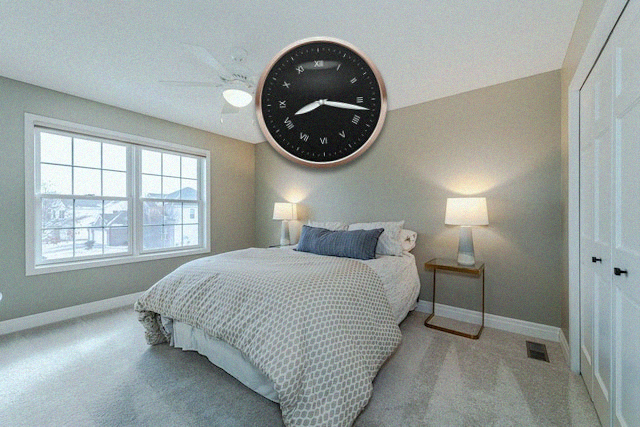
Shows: 8:17
